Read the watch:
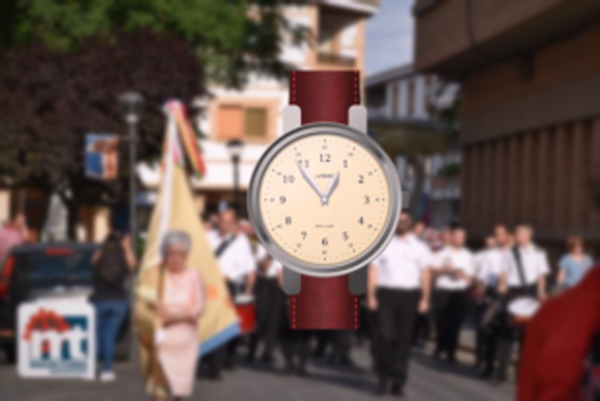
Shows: 12:54
